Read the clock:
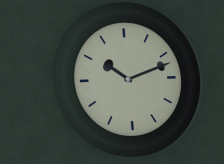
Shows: 10:12
